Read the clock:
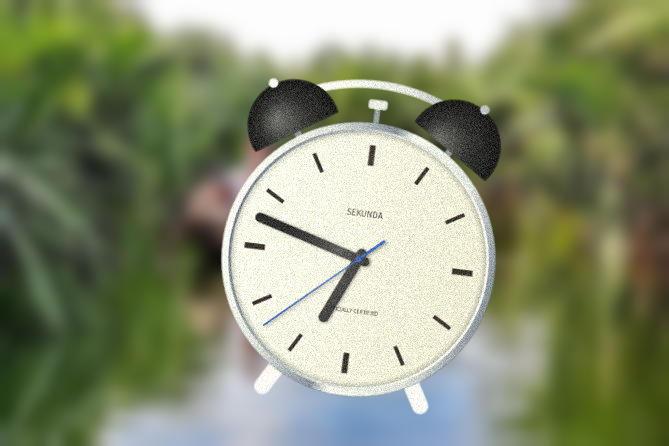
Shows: 6:47:38
